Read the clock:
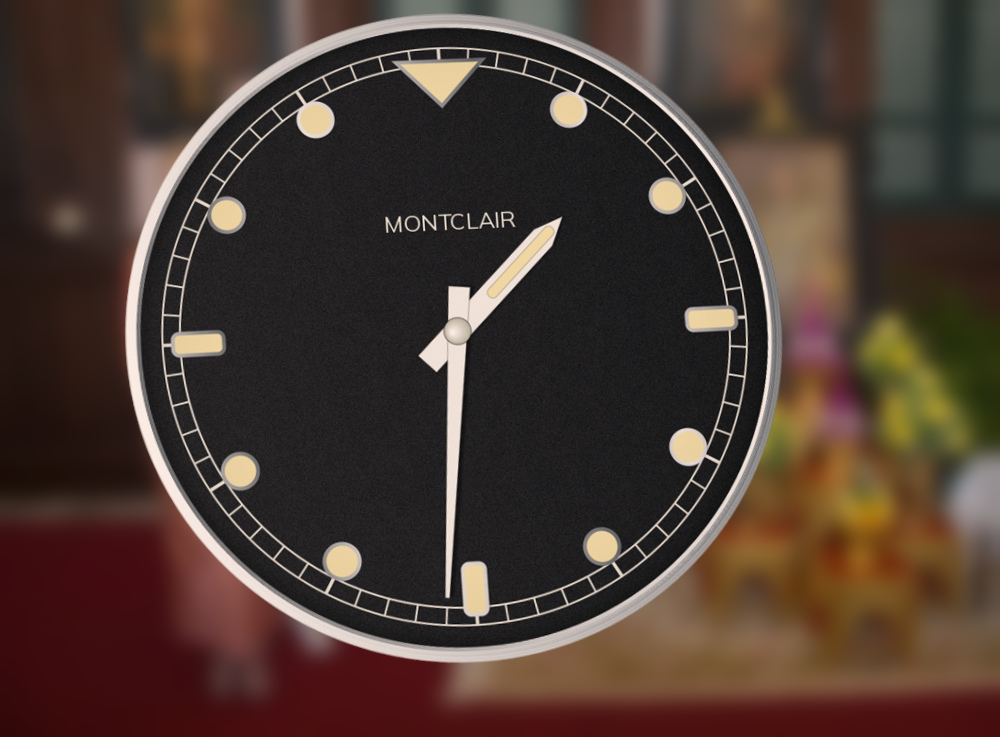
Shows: 1:31
